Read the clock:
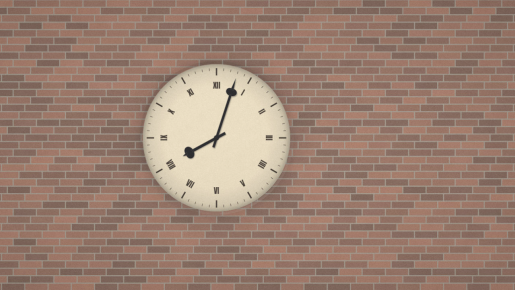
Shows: 8:03
